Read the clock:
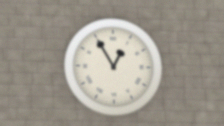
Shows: 12:55
